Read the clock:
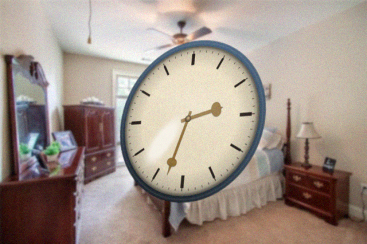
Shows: 2:33
